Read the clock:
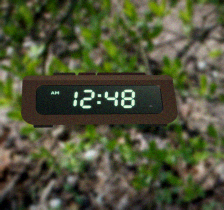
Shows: 12:48
